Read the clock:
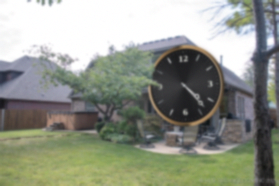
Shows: 4:23
